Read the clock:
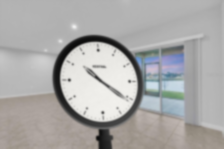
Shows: 10:21
